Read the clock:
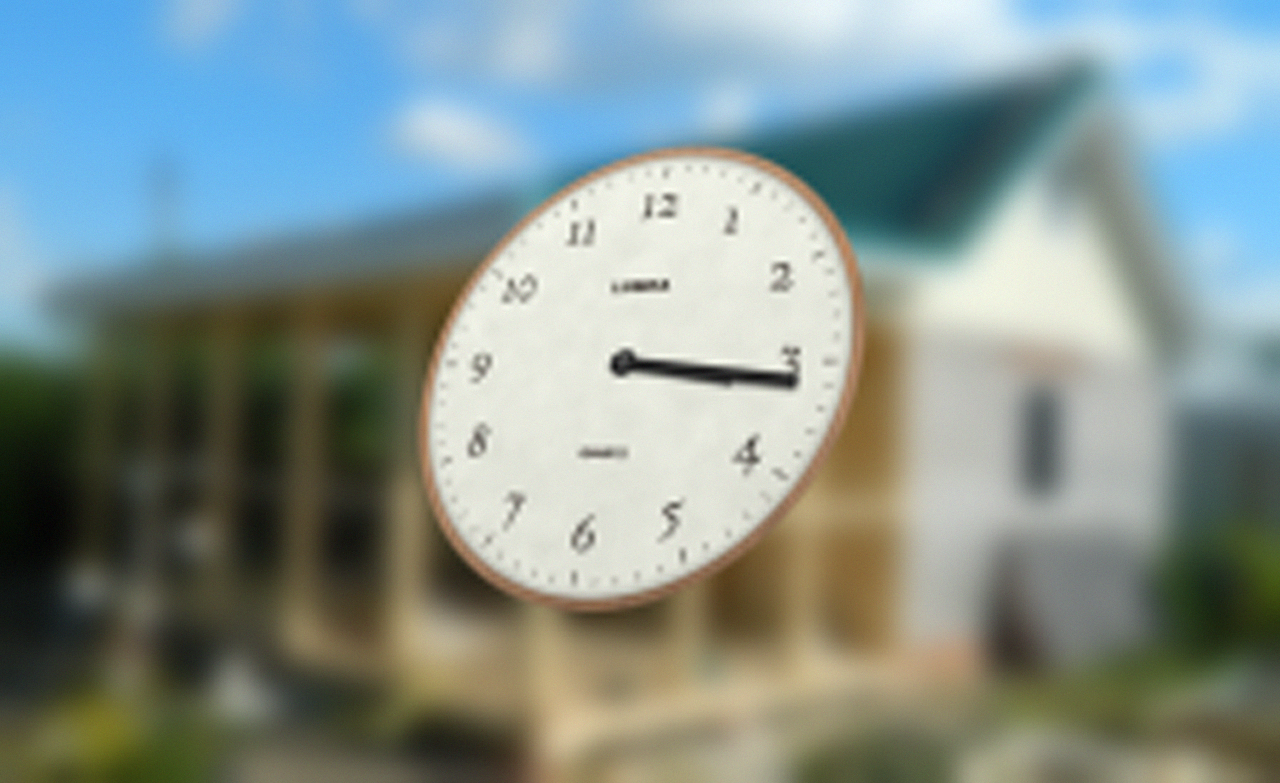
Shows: 3:16
